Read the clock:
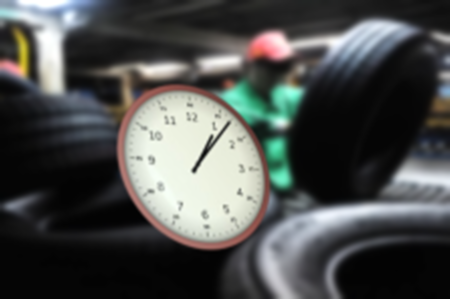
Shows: 1:07
